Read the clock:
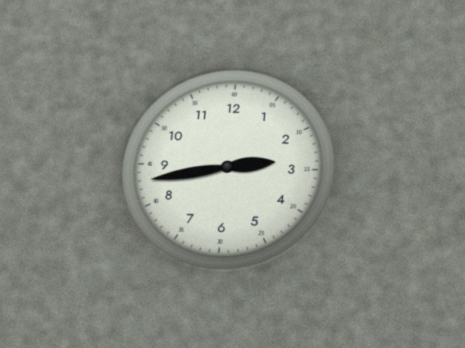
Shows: 2:43
